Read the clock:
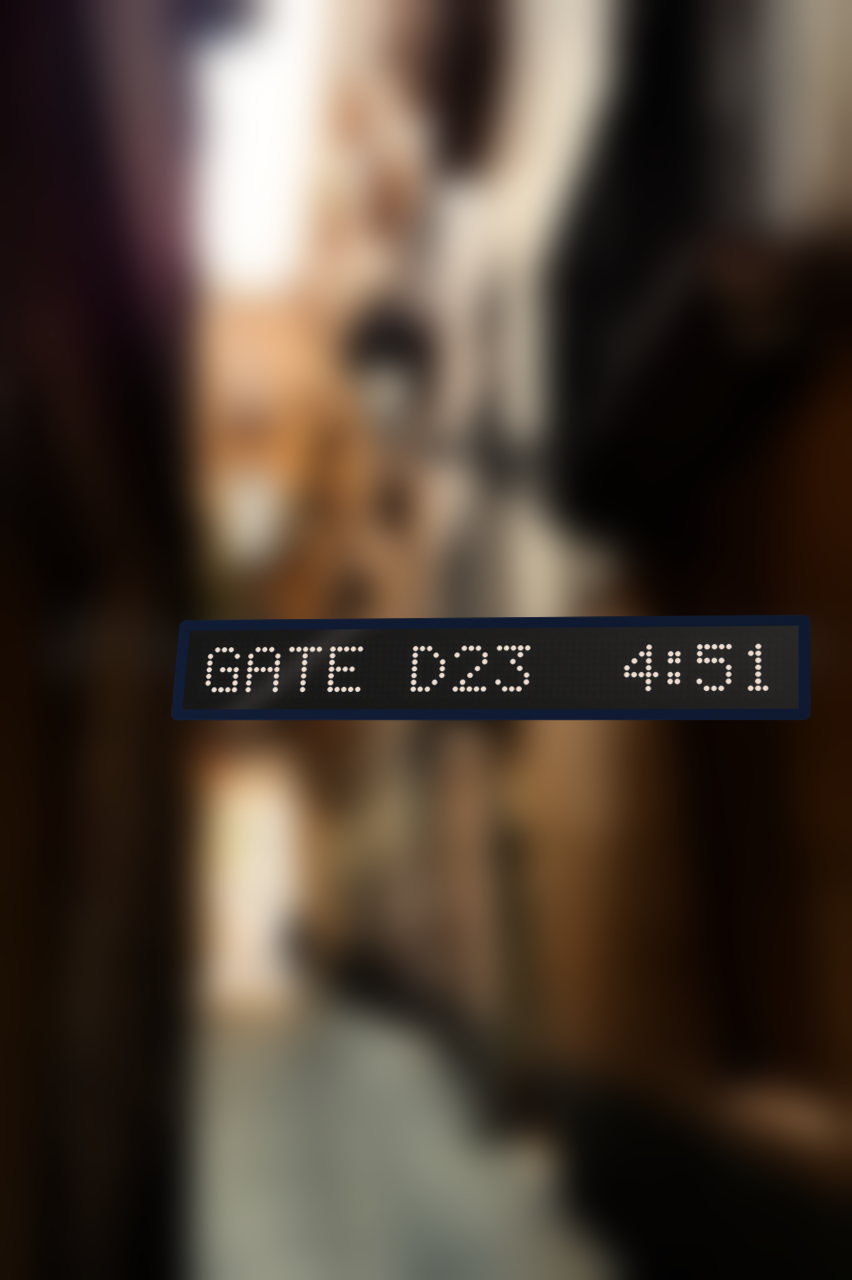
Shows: 4:51
